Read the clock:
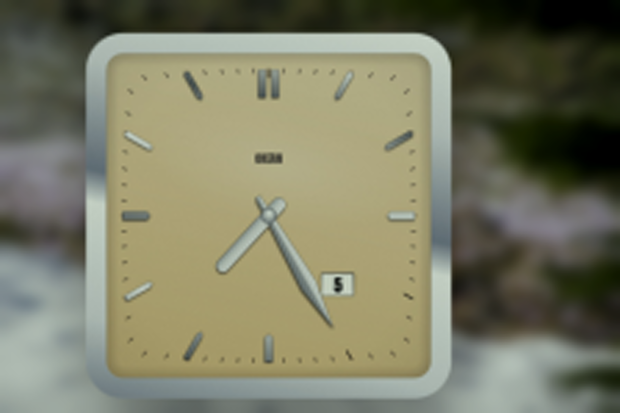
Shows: 7:25
